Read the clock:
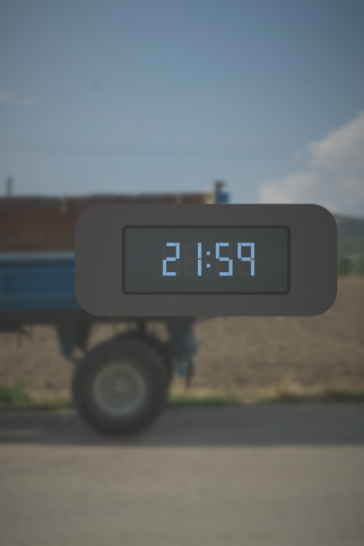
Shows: 21:59
